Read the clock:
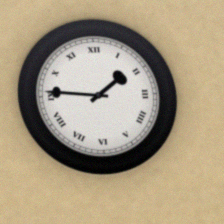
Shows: 1:46
